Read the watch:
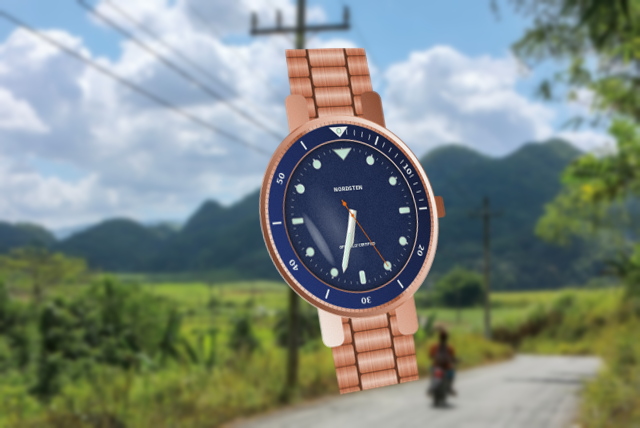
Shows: 6:33:25
